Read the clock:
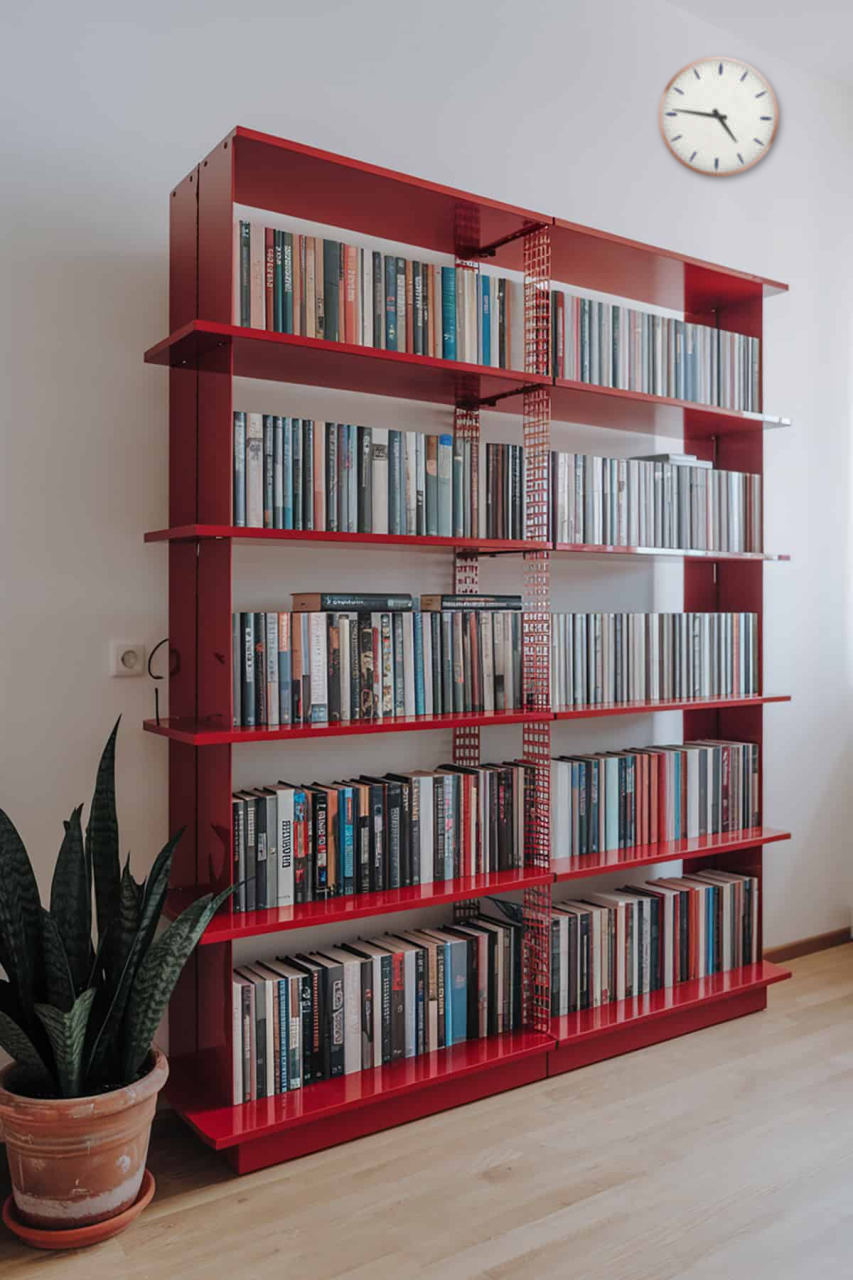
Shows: 4:46
